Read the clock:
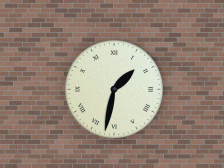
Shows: 1:32
